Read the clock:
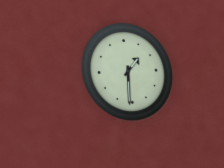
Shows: 1:31
